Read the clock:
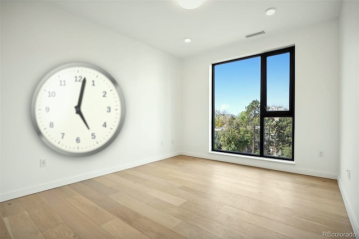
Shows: 5:02
